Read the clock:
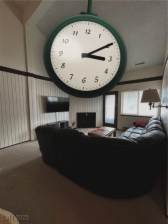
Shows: 3:10
